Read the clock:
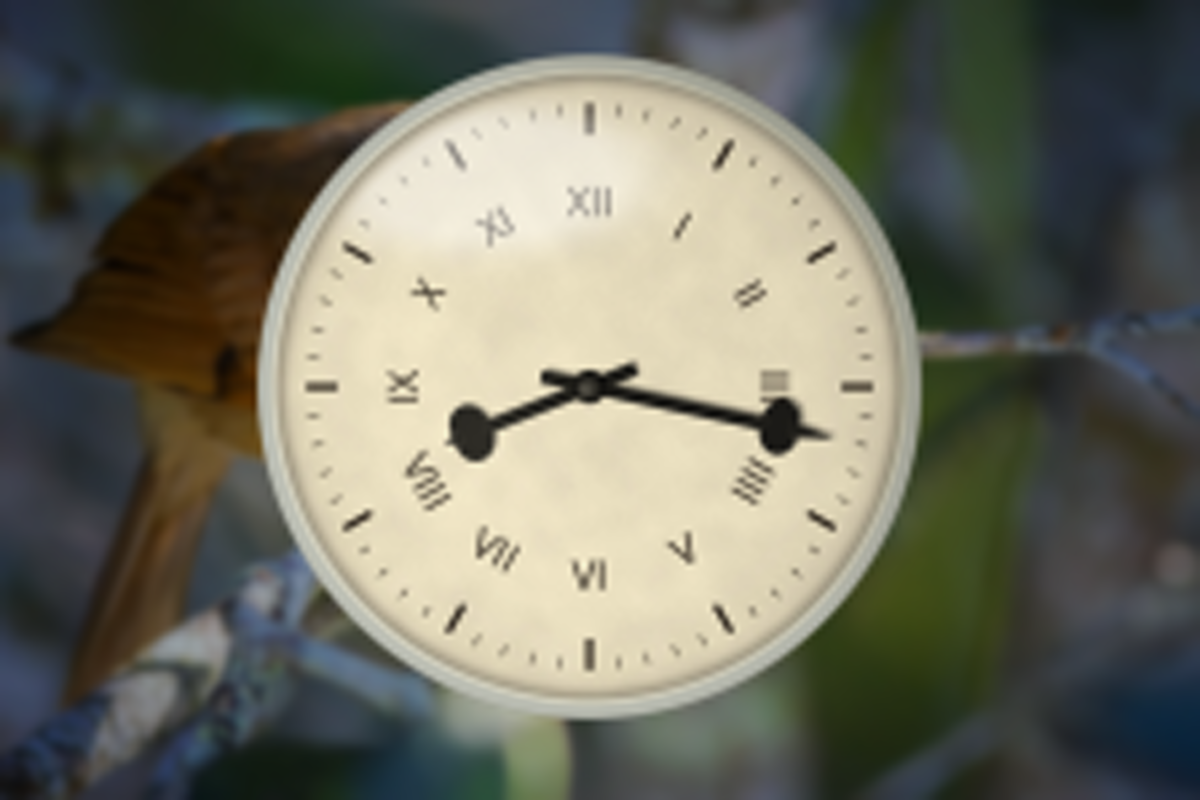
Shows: 8:17
